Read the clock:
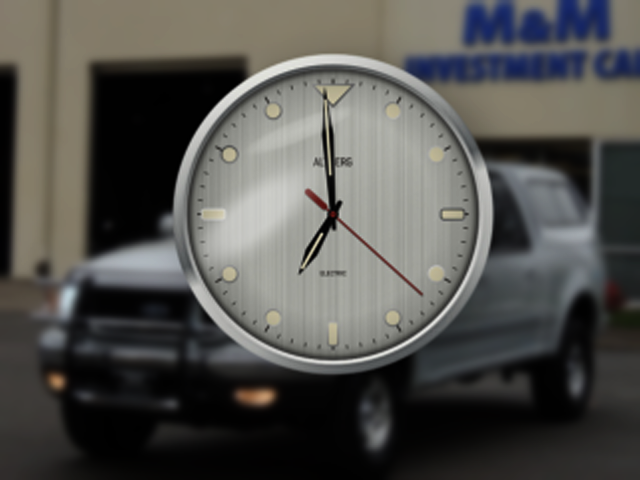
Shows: 6:59:22
